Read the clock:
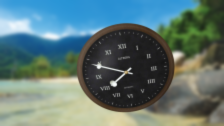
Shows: 7:49
